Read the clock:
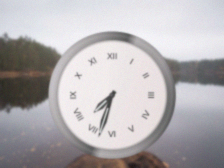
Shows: 7:33
